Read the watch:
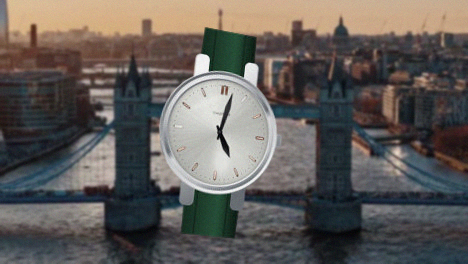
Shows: 5:02
